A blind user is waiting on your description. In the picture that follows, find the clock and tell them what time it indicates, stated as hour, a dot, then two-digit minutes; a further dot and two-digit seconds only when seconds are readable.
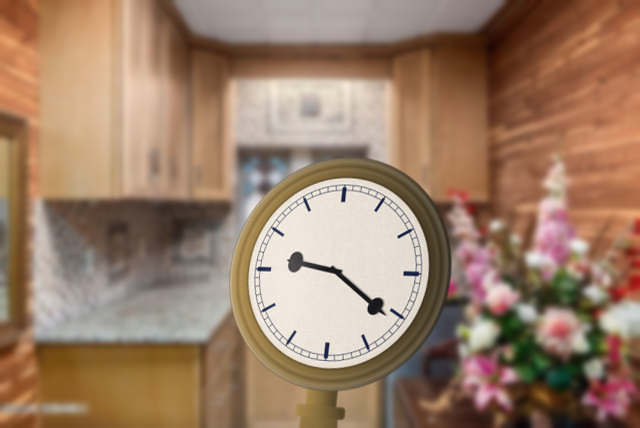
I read 9.21
